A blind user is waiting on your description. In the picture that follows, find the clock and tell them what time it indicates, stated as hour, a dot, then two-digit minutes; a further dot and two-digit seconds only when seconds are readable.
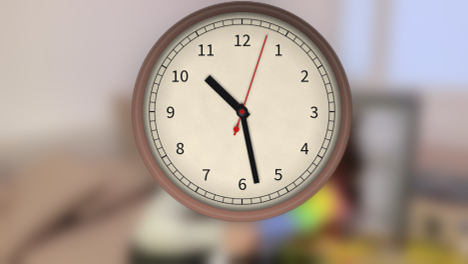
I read 10.28.03
